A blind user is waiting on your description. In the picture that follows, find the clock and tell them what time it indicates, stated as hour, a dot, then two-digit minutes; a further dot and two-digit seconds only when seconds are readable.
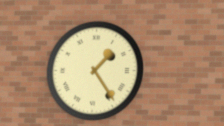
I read 1.24
